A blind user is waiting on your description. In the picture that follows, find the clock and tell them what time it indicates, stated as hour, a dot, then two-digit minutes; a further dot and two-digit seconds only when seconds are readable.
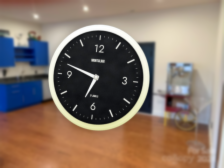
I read 6.48
